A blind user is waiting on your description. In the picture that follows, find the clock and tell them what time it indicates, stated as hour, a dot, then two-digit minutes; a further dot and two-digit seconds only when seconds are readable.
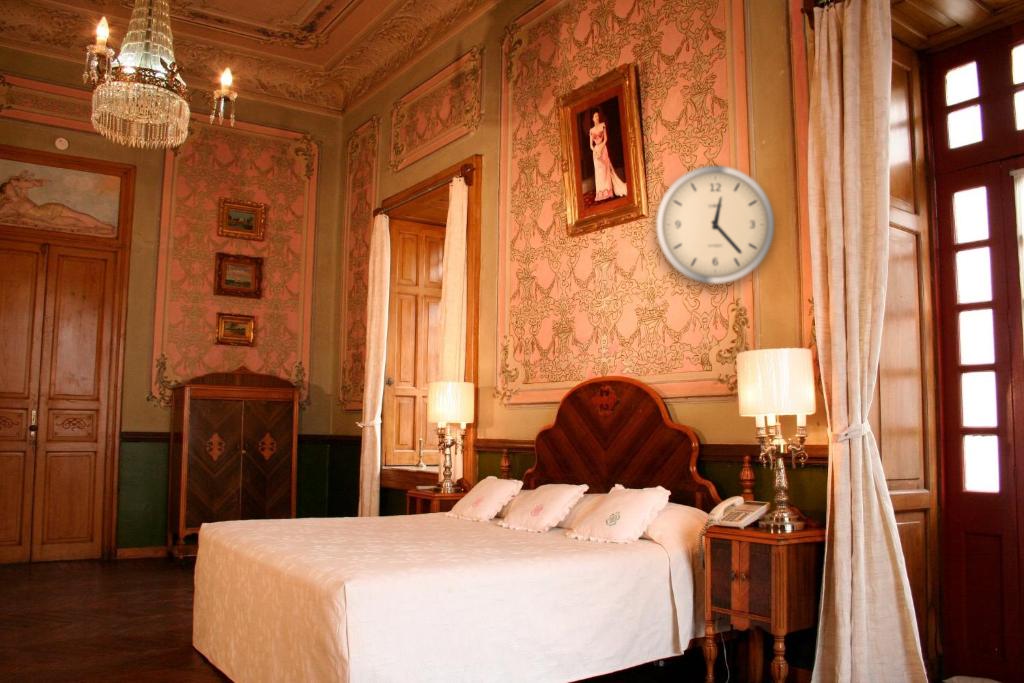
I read 12.23
